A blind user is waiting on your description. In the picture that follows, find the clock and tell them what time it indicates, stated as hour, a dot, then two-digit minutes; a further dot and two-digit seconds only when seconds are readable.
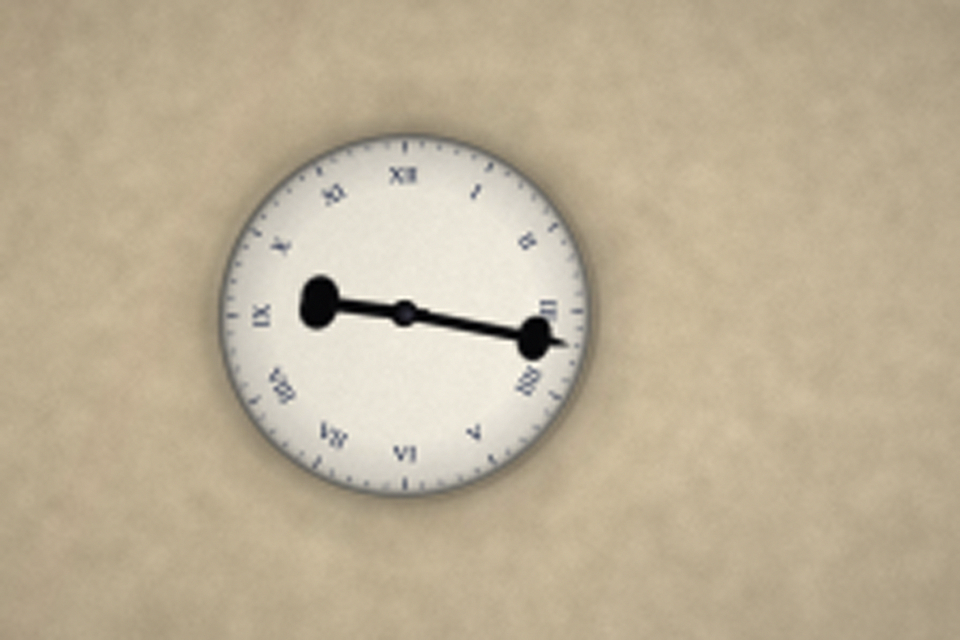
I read 9.17
